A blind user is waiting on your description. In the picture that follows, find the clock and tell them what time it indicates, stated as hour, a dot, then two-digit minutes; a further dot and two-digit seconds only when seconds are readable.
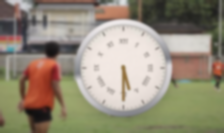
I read 5.30
